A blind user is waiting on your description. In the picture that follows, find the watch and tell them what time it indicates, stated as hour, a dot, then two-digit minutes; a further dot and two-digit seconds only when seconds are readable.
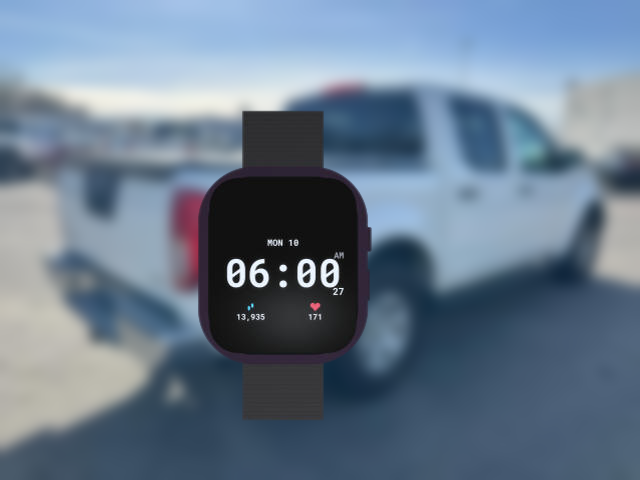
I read 6.00.27
